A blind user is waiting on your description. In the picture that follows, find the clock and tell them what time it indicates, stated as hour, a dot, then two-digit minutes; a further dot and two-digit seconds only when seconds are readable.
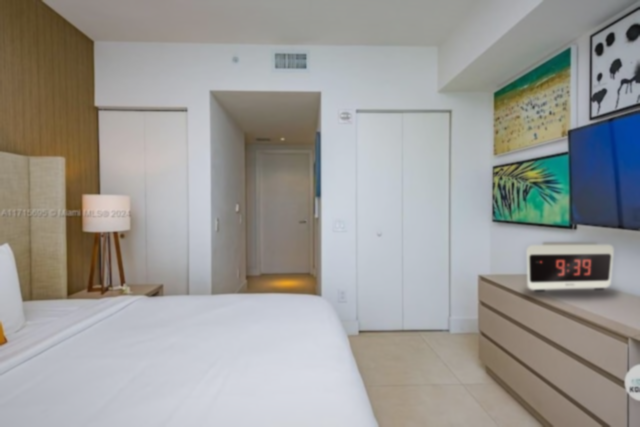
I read 9.39
